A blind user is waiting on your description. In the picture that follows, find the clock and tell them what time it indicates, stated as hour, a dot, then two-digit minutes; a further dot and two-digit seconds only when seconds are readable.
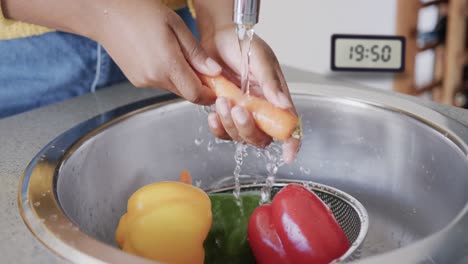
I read 19.50
